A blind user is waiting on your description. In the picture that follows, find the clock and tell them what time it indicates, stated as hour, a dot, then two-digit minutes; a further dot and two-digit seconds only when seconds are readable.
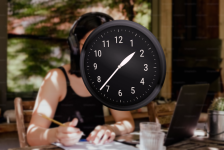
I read 1.37
